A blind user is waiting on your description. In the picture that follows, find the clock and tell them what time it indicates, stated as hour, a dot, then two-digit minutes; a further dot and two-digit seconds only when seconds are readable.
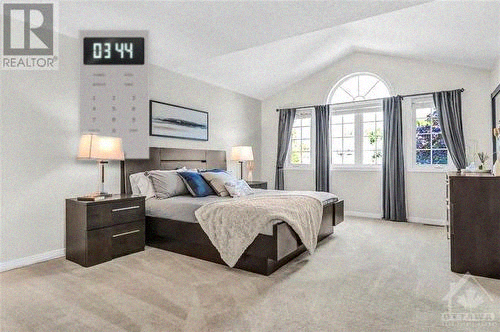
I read 3.44
